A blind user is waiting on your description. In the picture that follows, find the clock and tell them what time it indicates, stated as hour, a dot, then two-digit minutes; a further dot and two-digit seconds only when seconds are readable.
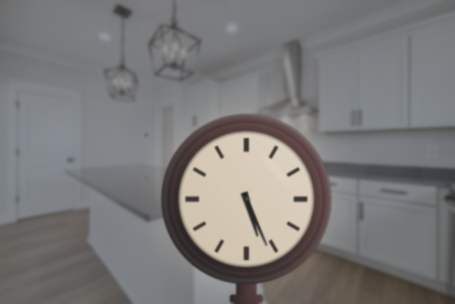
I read 5.26
